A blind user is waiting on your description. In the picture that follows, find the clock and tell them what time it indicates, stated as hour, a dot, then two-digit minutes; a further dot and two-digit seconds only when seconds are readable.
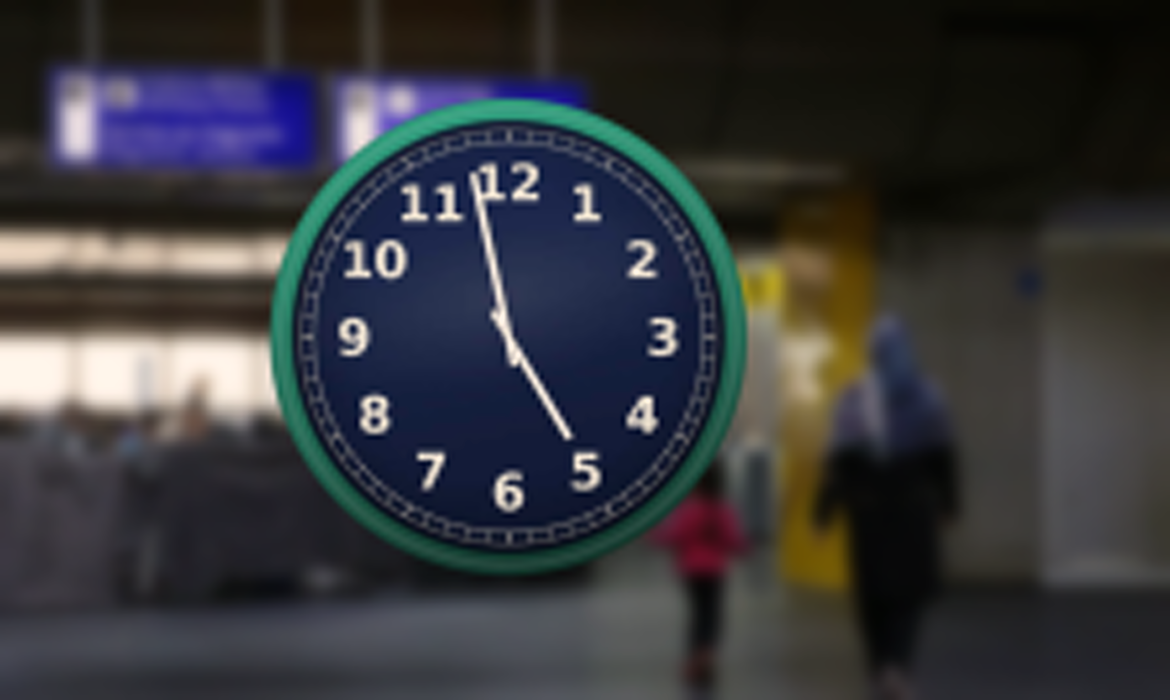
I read 4.58
